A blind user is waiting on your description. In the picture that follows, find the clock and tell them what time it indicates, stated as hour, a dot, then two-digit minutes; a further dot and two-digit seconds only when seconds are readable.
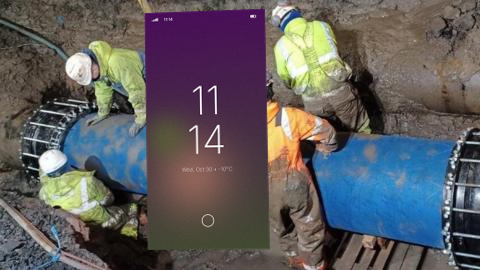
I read 11.14
